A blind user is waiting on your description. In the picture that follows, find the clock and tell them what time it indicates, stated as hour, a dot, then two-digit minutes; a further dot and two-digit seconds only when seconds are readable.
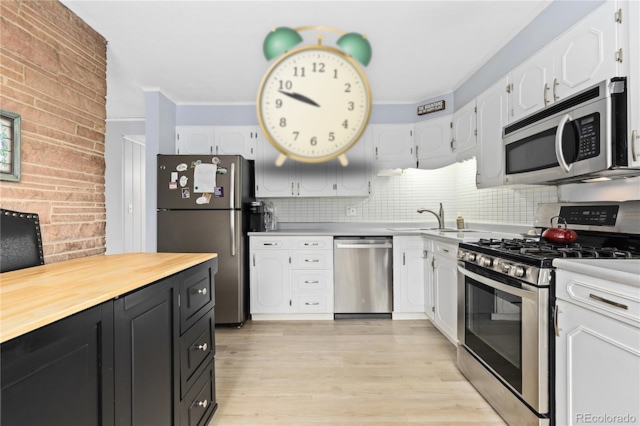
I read 9.48
